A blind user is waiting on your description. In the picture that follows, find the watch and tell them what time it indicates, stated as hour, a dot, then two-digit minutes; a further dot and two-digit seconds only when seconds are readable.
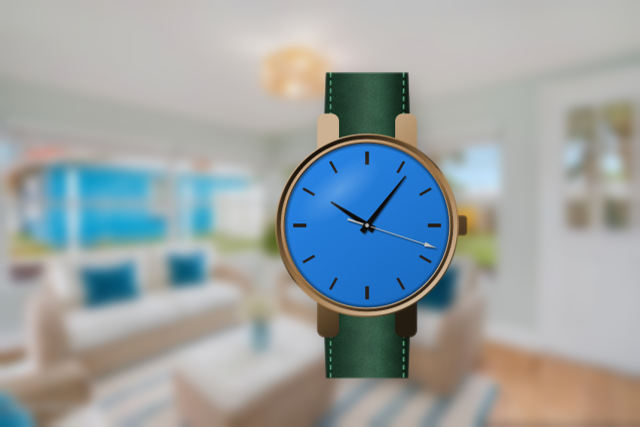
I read 10.06.18
